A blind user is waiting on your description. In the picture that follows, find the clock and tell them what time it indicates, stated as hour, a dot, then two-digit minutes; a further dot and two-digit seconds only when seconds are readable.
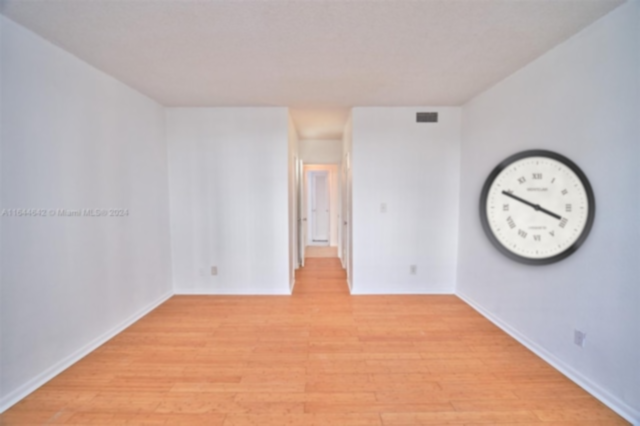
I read 3.49
